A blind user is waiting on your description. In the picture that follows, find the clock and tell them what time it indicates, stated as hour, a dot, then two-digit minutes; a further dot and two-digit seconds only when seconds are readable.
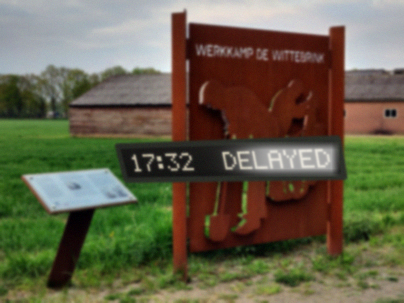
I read 17.32
